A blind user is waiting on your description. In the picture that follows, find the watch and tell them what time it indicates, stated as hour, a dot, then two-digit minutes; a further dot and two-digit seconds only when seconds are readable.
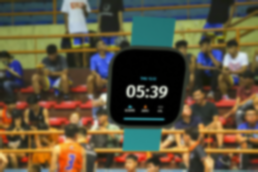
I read 5.39
